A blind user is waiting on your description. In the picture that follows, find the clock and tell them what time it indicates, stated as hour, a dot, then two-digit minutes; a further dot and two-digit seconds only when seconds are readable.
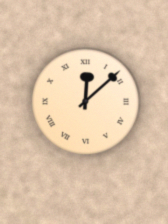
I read 12.08
